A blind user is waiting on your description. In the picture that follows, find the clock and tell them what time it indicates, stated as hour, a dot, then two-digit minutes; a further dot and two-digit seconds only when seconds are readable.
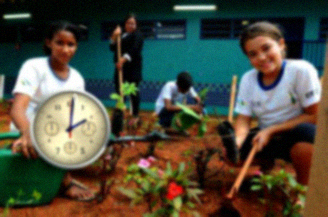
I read 2.01
